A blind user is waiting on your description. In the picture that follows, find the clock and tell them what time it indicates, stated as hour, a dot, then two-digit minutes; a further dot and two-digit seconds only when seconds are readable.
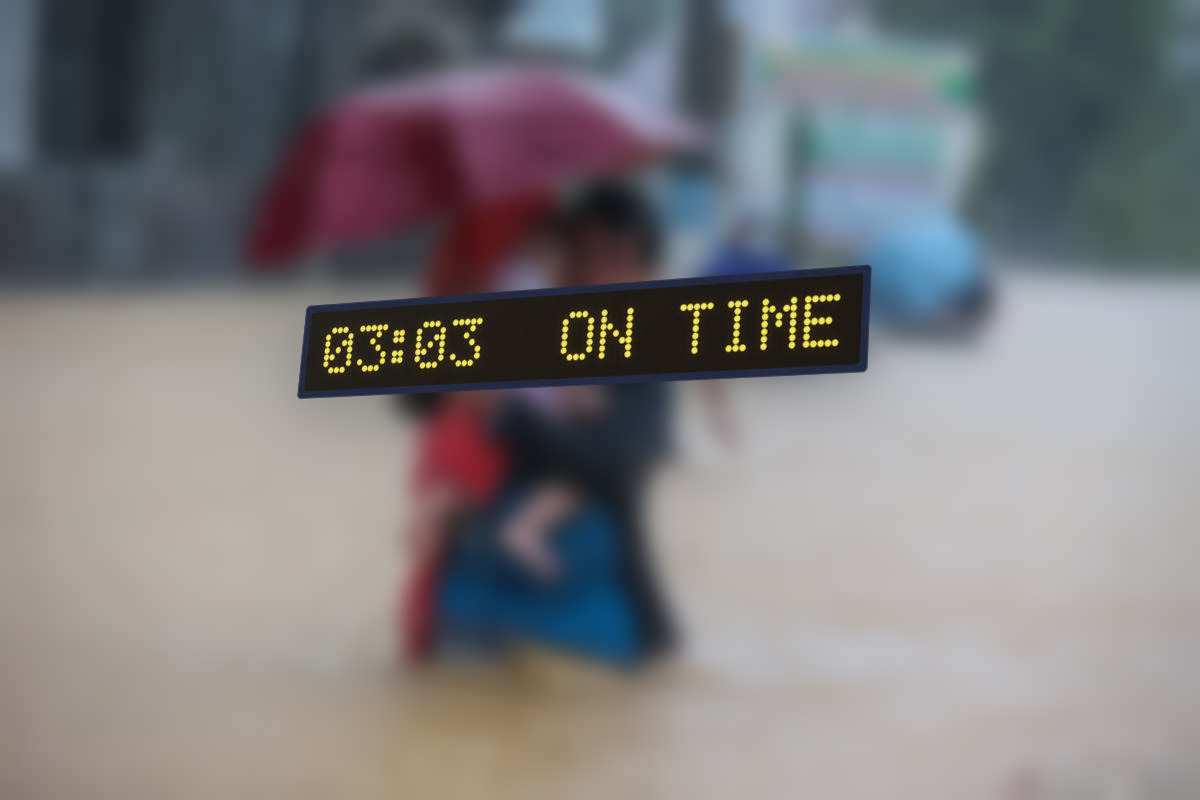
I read 3.03
